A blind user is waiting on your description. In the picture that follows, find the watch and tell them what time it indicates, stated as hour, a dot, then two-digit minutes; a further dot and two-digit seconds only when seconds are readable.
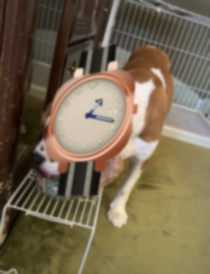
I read 1.18
